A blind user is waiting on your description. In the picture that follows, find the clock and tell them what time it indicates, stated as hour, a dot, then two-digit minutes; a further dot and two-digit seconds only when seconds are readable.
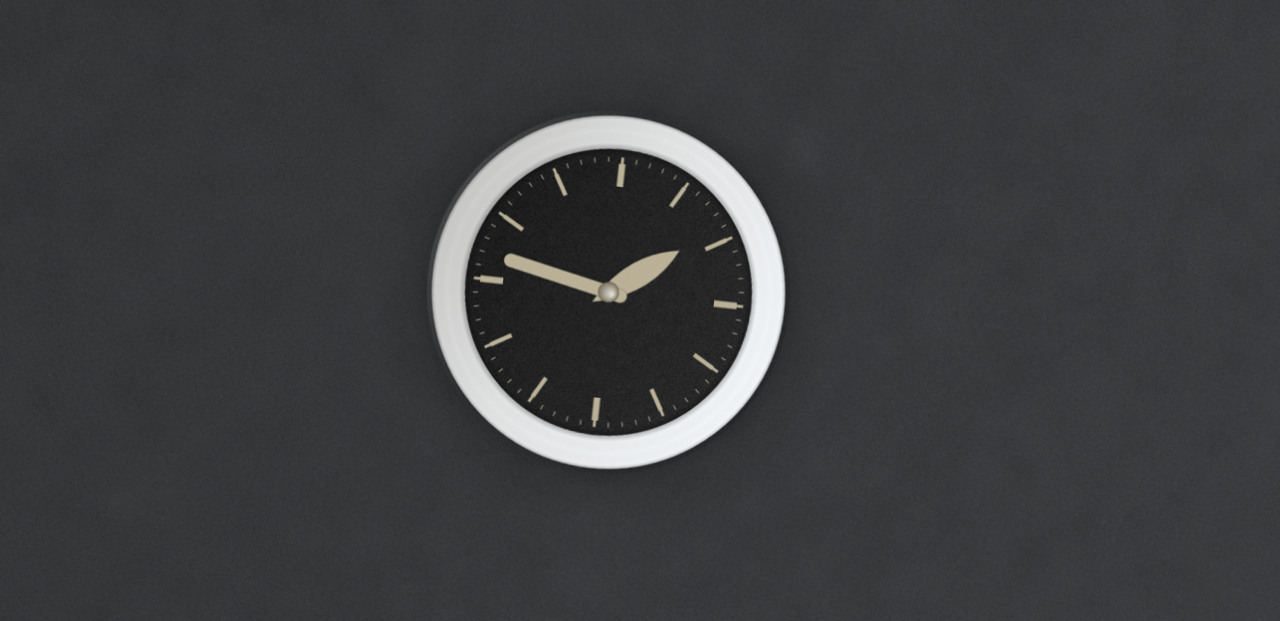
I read 1.47
